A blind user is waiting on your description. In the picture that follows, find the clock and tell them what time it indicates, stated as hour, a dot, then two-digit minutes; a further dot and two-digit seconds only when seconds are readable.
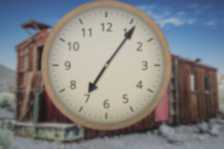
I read 7.06
